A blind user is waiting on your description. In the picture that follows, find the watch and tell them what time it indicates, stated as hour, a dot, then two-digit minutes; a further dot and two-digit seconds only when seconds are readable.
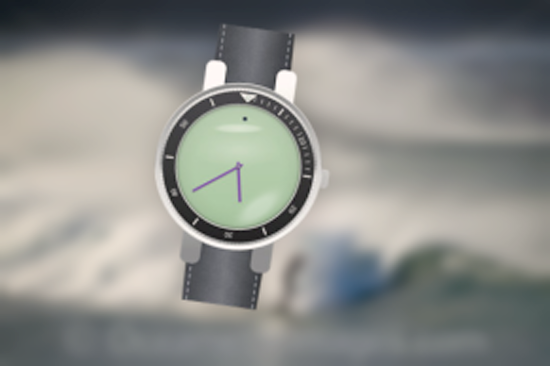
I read 5.39
